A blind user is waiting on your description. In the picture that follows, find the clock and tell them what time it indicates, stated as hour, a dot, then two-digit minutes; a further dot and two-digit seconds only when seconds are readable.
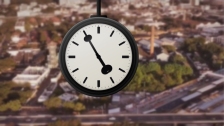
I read 4.55
